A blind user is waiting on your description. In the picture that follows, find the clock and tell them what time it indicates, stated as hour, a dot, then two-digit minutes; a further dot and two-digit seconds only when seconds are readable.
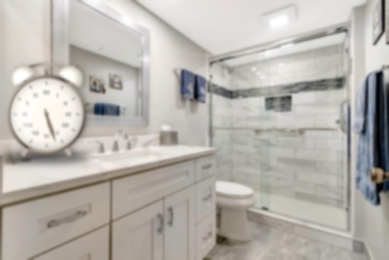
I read 5.27
